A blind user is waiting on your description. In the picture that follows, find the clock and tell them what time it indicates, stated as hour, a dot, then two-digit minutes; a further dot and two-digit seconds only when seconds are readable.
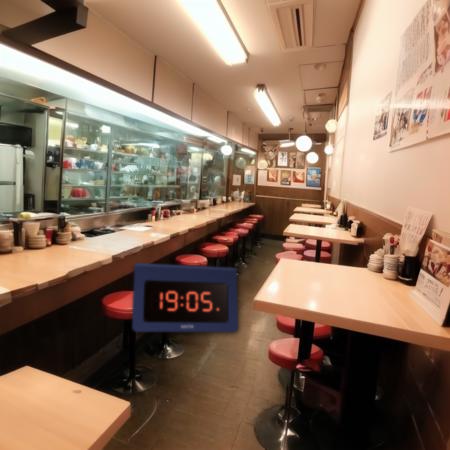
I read 19.05
